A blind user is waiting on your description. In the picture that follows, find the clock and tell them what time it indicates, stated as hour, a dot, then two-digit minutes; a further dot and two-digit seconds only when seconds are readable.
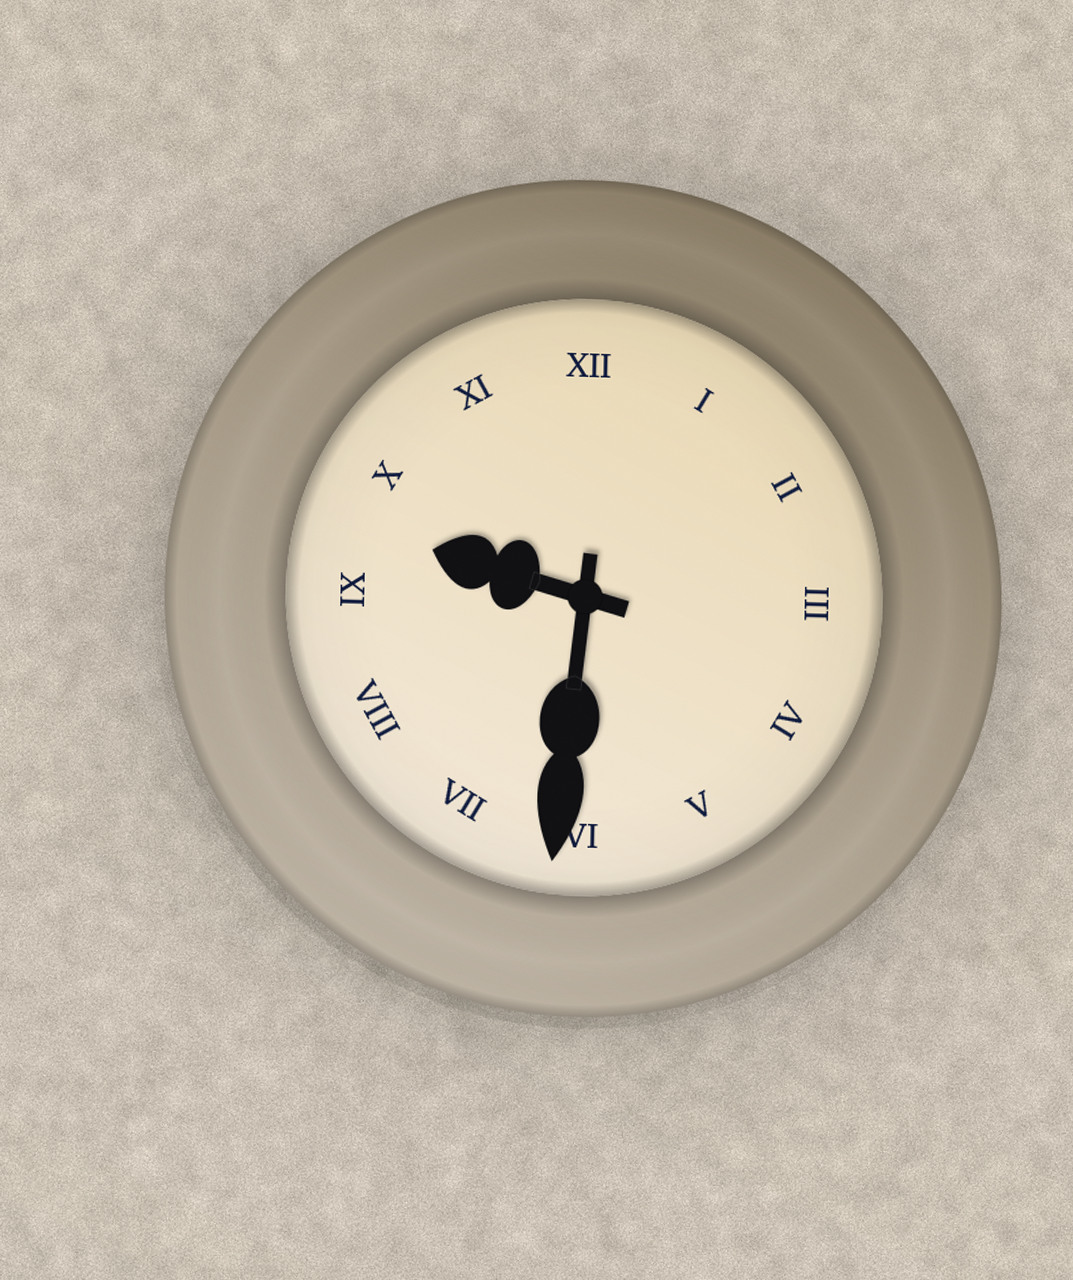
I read 9.31
